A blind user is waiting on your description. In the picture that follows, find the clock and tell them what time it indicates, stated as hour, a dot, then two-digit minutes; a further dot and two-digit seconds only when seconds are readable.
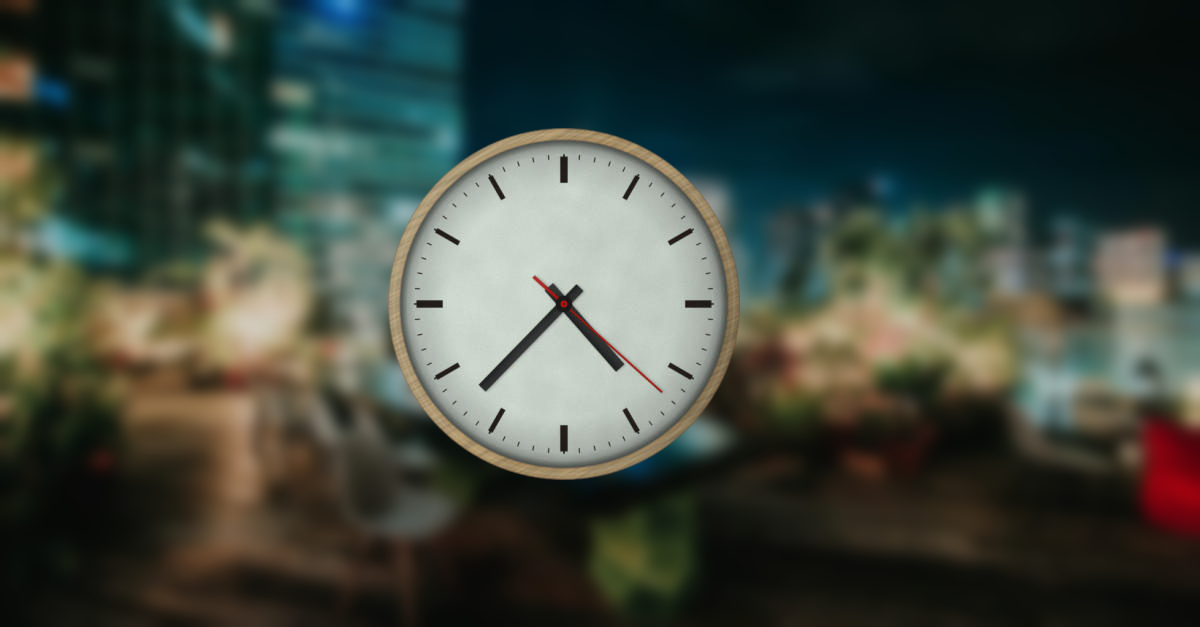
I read 4.37.22
